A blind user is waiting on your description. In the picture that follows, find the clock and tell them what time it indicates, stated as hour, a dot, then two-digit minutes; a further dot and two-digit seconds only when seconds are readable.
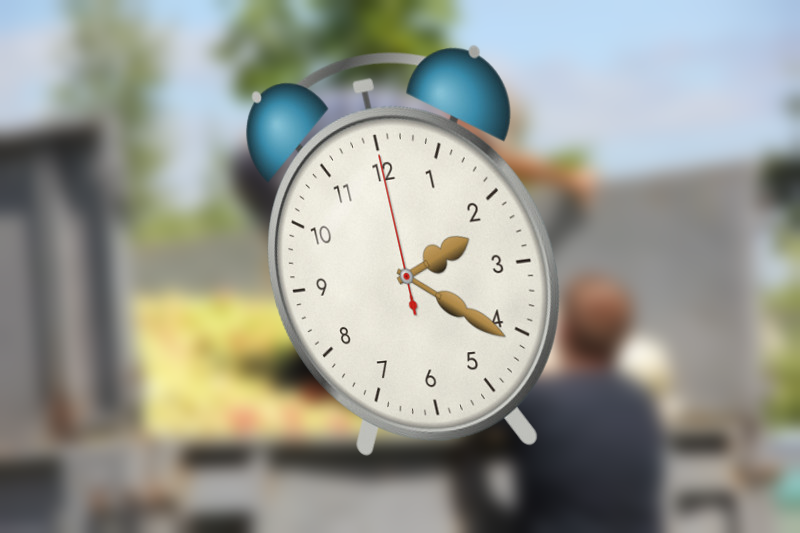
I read 2.21.00
